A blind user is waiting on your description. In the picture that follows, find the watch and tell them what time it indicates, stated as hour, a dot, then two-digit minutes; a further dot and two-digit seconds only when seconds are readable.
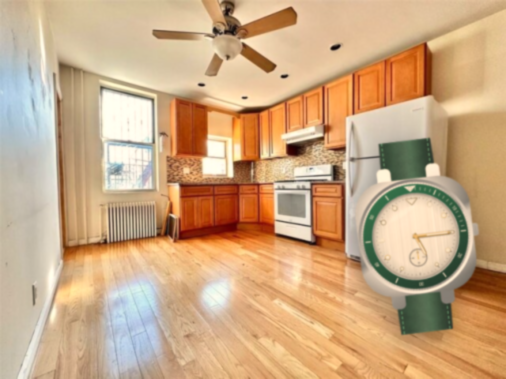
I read 5.15
